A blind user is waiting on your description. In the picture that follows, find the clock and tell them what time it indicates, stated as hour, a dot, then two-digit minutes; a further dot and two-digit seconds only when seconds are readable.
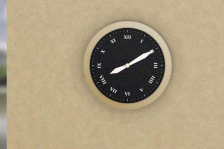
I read 8.10
